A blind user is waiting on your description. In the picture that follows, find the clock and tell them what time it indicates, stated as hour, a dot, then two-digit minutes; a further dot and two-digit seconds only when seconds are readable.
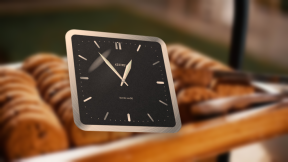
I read 12.54
